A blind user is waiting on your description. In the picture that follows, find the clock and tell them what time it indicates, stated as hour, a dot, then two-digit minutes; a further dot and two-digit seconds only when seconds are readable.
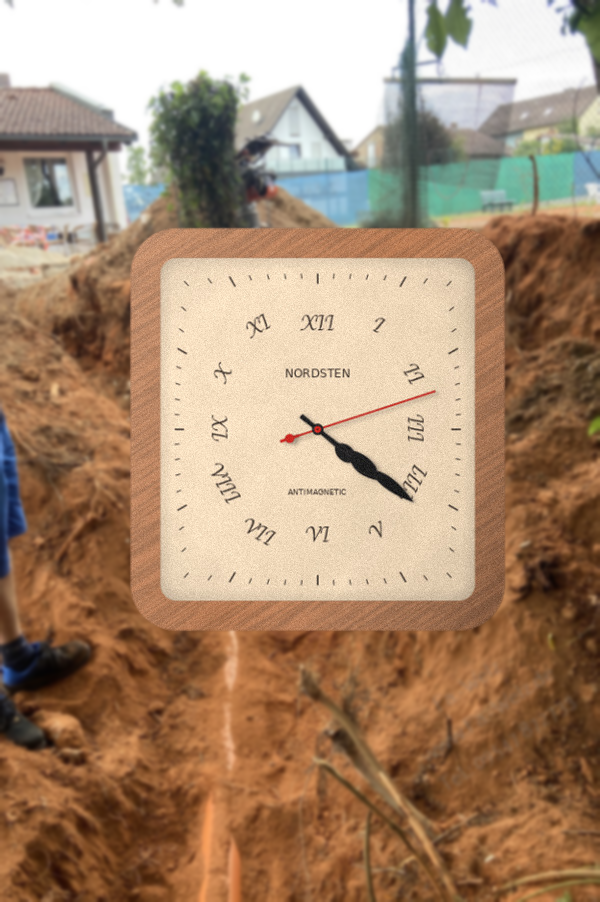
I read 4.21.12
